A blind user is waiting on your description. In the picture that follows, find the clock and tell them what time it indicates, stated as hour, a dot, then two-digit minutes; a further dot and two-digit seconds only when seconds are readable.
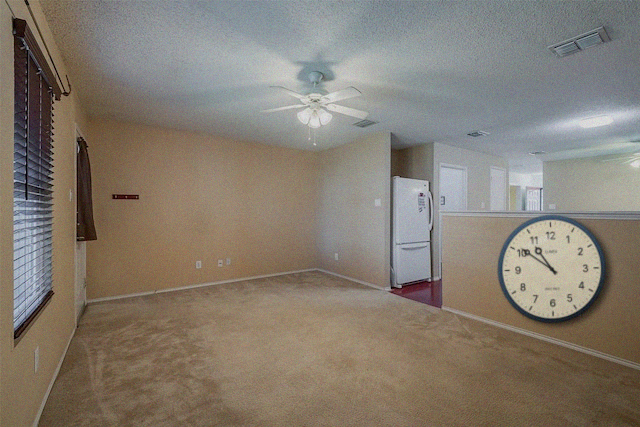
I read 10.51
